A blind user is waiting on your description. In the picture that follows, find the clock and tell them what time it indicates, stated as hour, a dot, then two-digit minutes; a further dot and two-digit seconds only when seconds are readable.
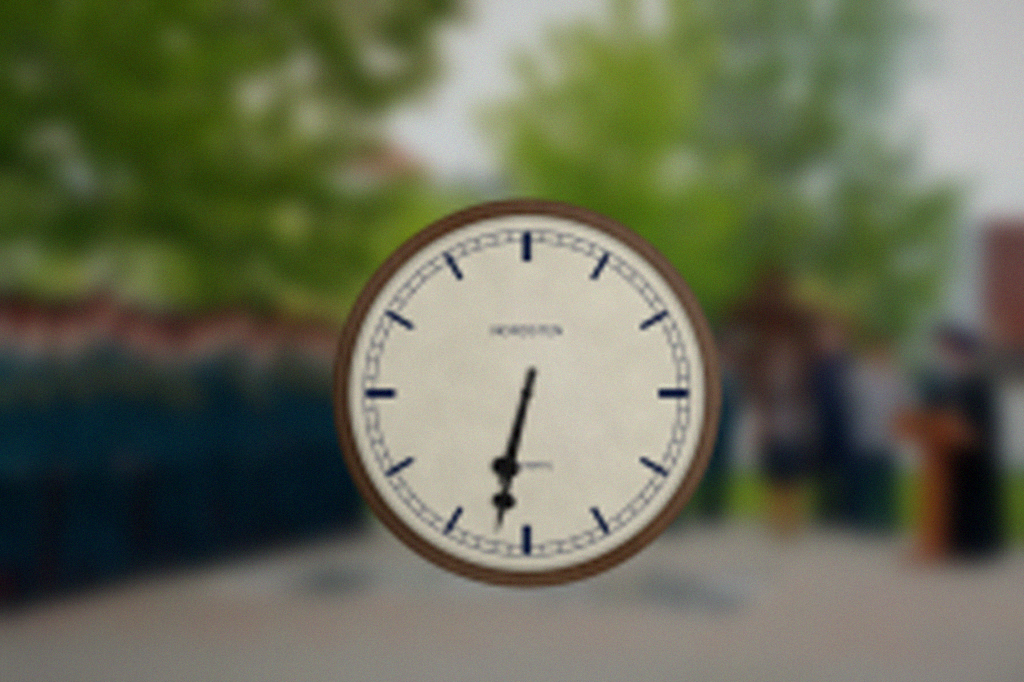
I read 6.32
